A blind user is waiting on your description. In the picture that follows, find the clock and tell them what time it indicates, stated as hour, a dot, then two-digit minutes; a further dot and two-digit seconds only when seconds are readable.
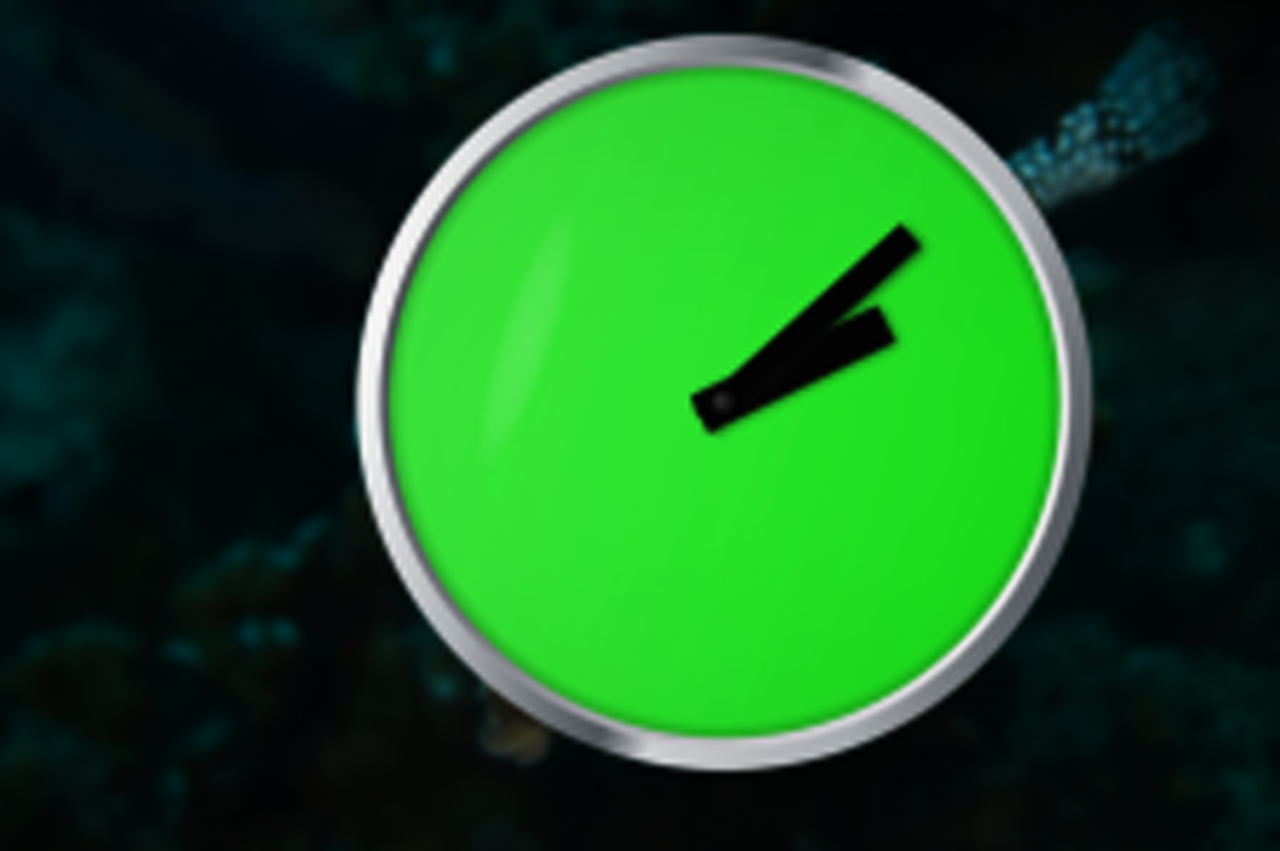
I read 2.08
